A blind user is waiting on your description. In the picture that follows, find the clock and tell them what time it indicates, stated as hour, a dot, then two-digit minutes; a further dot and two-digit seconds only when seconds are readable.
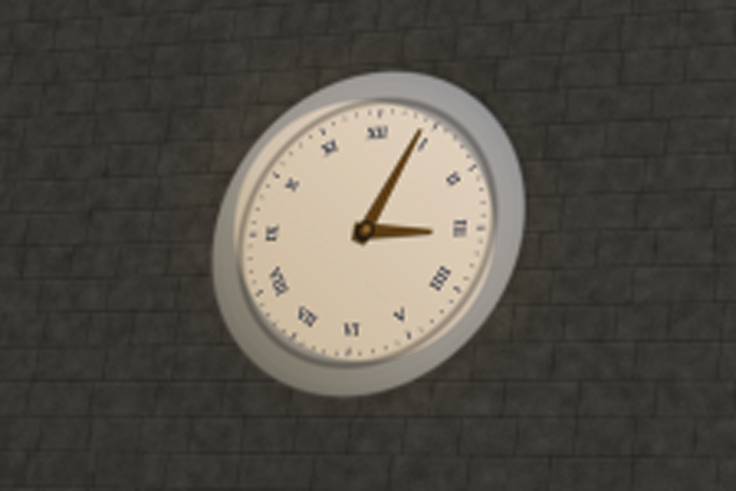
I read 3.04
